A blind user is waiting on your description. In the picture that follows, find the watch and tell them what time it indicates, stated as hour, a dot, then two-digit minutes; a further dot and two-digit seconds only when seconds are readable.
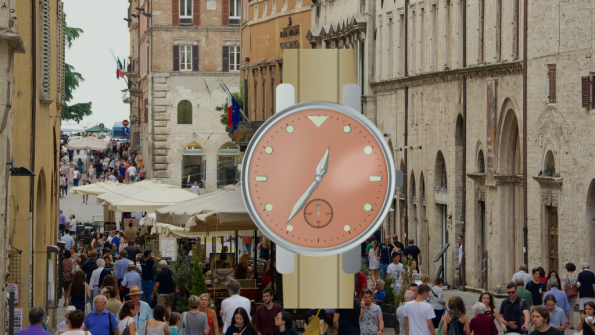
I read 12.36
